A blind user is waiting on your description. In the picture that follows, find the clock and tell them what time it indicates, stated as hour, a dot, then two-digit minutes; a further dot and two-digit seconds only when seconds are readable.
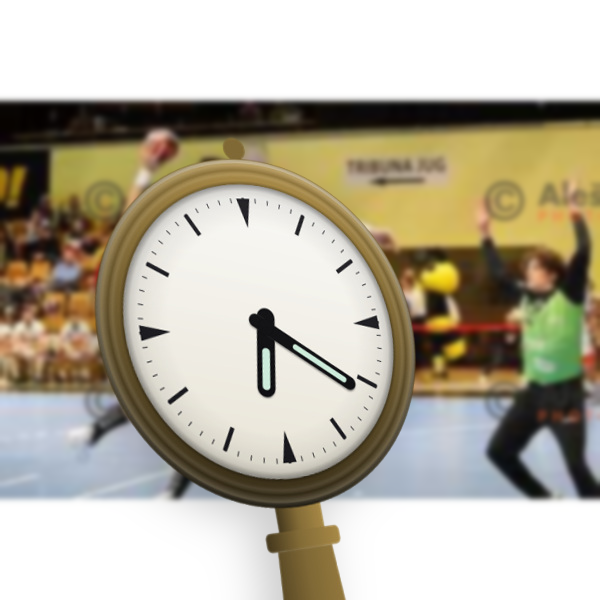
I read 6.21
